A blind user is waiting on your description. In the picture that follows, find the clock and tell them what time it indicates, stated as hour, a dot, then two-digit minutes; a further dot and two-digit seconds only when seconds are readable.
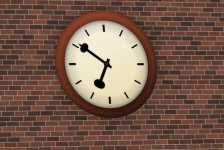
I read 6.51
